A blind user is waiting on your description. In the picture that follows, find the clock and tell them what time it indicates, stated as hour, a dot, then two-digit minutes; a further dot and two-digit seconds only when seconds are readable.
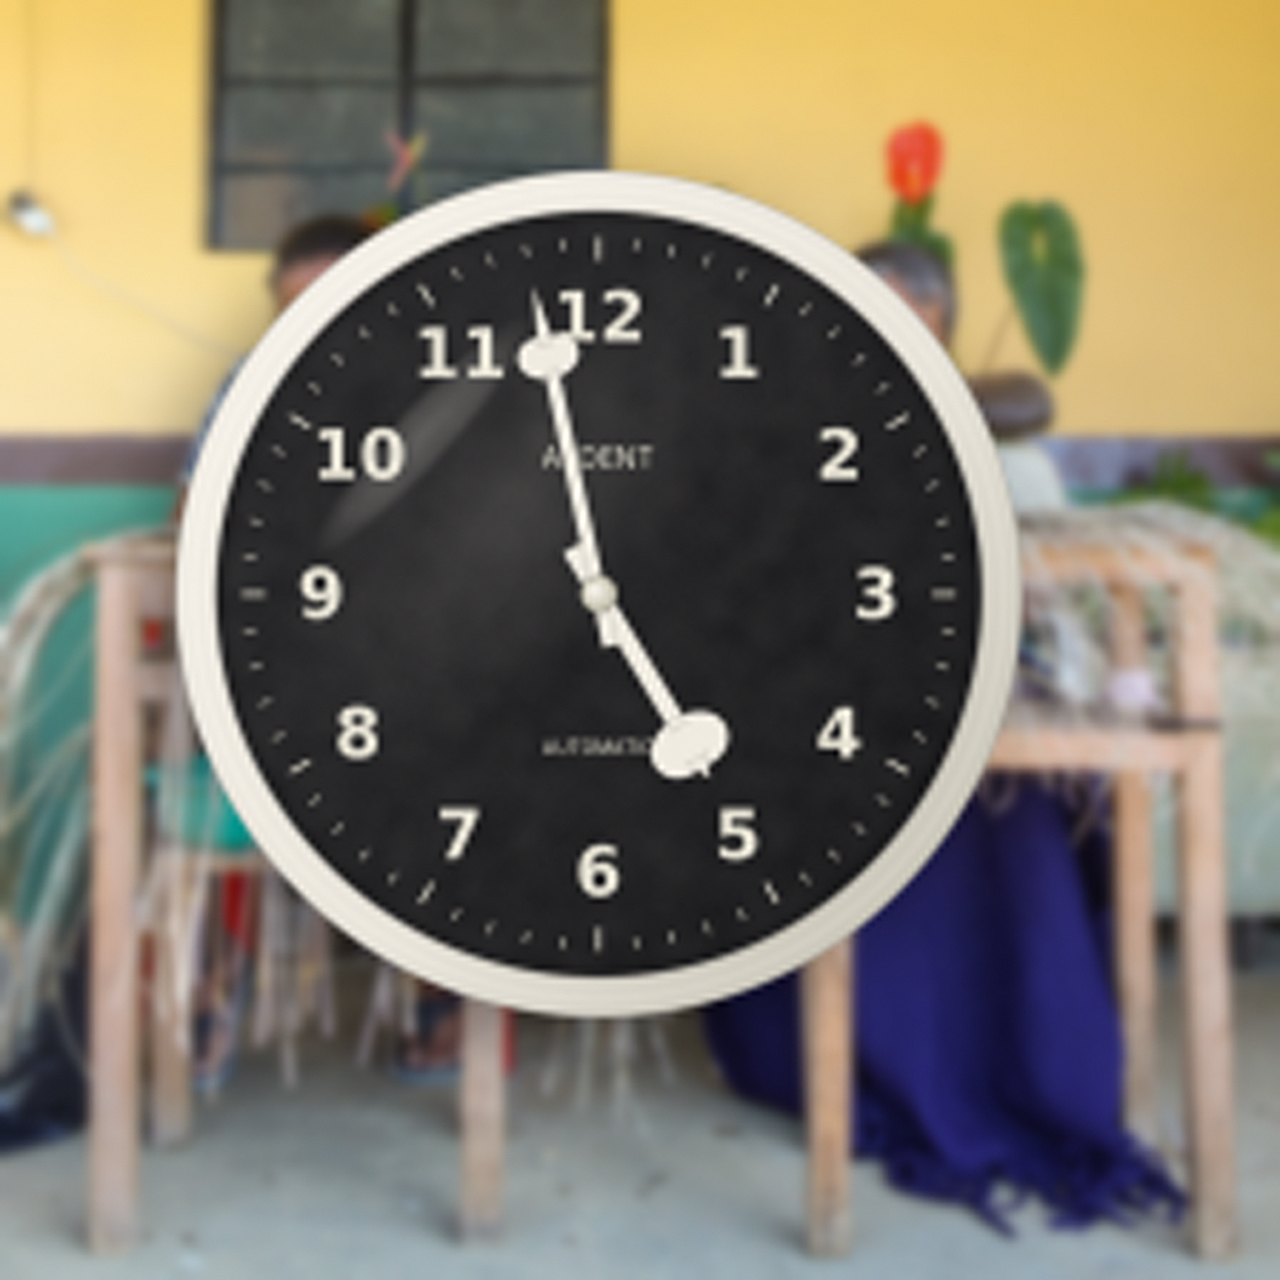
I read 4.58
